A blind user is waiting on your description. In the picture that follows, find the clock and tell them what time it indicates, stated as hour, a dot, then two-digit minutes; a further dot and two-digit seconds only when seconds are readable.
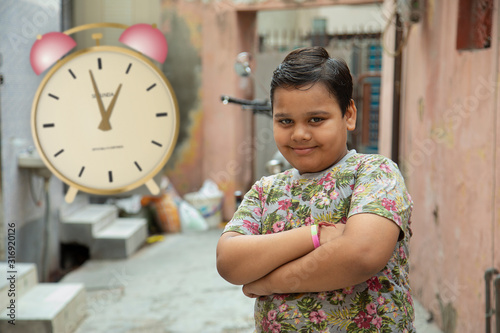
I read 12.58
